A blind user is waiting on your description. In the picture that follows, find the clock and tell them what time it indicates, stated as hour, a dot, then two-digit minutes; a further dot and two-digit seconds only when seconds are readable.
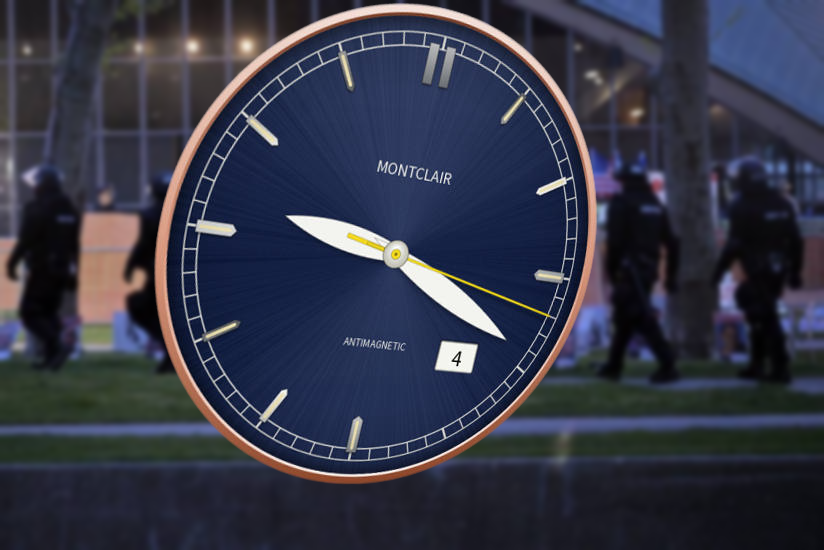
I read 9.19.17
